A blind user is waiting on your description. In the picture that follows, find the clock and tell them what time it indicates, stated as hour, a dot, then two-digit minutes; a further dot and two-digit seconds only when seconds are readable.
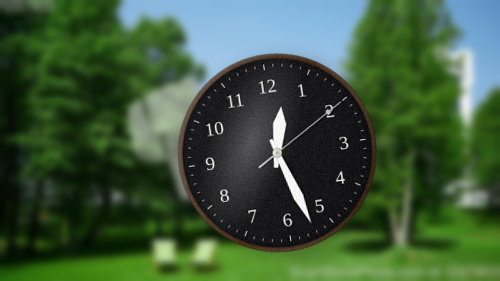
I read 12.27.10
